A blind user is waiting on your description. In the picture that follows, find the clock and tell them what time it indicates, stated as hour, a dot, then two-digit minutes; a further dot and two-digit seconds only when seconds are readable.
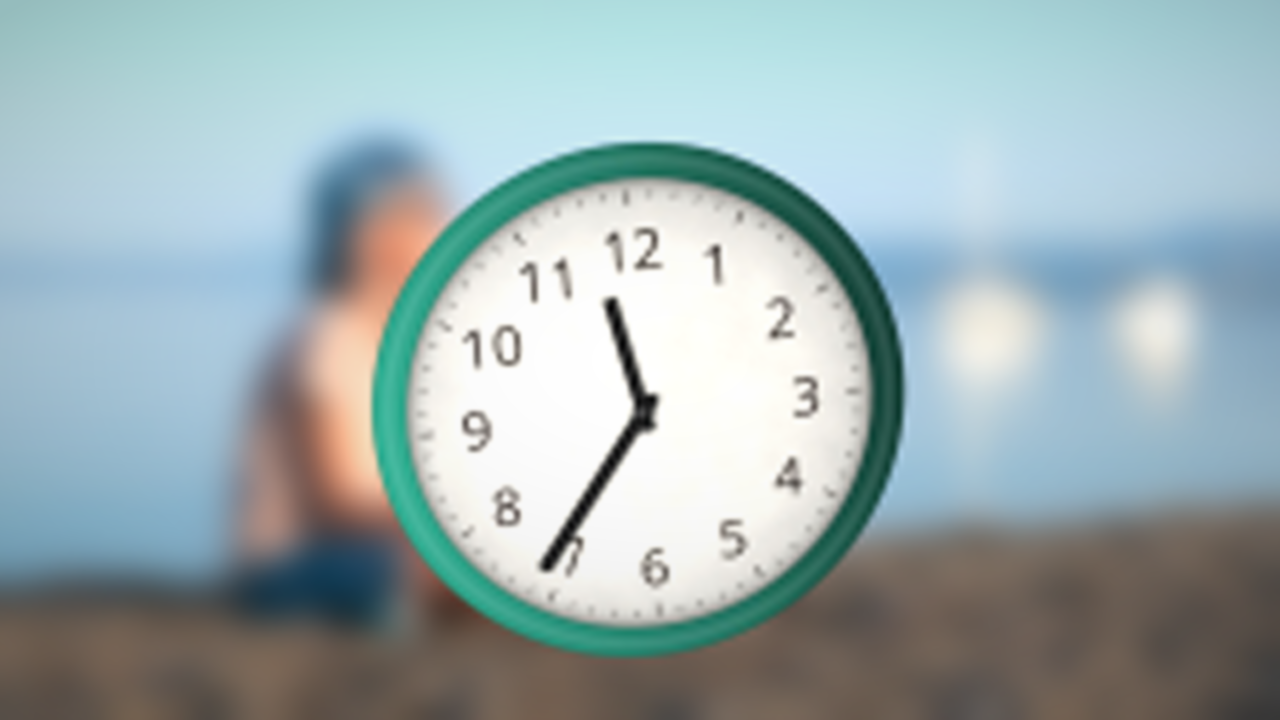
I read 11.36
